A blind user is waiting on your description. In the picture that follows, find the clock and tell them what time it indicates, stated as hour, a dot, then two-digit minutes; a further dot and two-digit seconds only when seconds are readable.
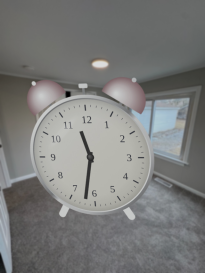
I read 11.32
